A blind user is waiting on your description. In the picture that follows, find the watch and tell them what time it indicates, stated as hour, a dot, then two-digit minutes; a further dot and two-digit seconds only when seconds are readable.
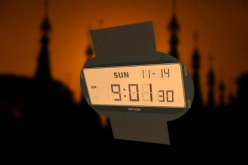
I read 9.01.30
